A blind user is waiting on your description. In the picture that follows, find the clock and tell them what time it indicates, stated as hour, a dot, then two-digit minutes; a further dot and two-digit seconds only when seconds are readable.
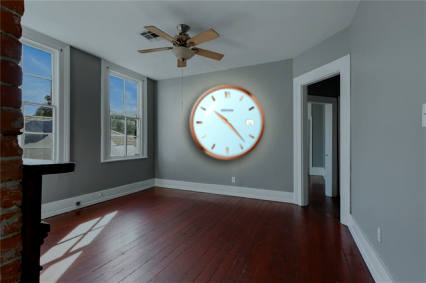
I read 10.23
